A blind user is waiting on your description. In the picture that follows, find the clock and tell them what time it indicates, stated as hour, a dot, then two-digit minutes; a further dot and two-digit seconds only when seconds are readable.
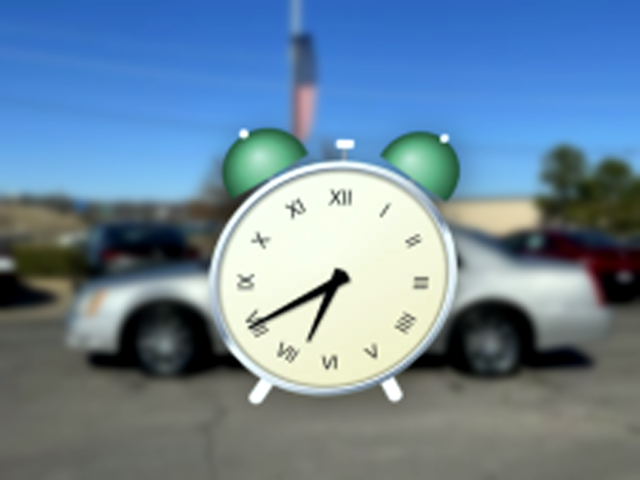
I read 6.40
